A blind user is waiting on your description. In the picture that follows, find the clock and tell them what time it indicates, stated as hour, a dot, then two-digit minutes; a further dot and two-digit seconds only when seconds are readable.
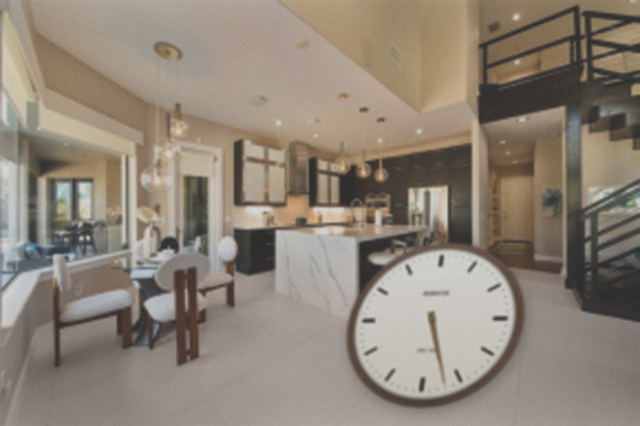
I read 5.27
